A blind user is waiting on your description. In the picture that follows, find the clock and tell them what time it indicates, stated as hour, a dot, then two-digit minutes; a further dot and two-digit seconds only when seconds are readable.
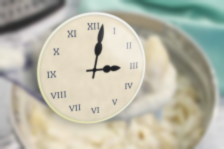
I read 3.02
